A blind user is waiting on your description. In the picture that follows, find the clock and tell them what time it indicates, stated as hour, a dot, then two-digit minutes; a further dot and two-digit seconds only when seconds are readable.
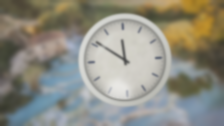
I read 11.51
